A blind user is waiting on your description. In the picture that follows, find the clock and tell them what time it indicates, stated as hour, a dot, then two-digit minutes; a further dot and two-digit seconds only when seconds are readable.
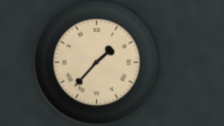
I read 1.37
